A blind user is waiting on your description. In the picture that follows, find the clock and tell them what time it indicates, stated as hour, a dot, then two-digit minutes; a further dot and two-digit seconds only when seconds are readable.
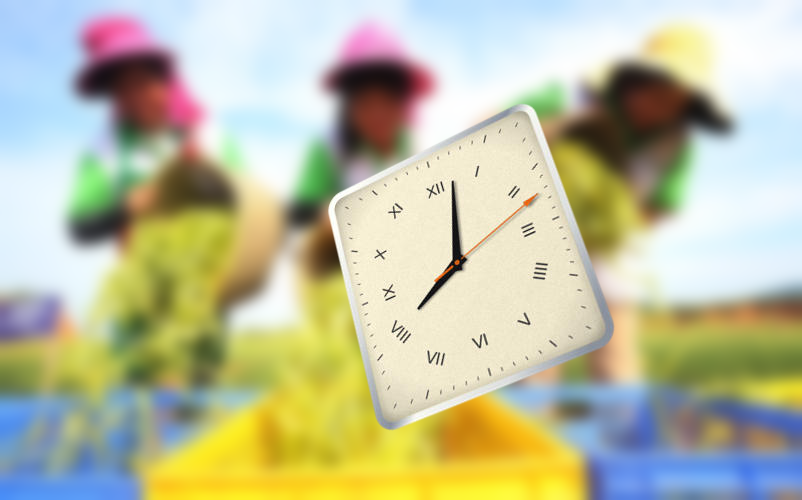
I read 8.02.12
